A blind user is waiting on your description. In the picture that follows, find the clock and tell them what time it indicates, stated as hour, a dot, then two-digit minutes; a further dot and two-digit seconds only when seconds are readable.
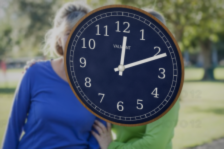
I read 12.11
